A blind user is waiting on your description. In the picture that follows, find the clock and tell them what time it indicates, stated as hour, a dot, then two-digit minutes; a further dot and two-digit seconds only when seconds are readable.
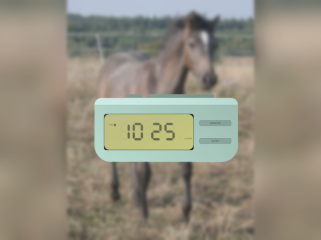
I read 10.25
